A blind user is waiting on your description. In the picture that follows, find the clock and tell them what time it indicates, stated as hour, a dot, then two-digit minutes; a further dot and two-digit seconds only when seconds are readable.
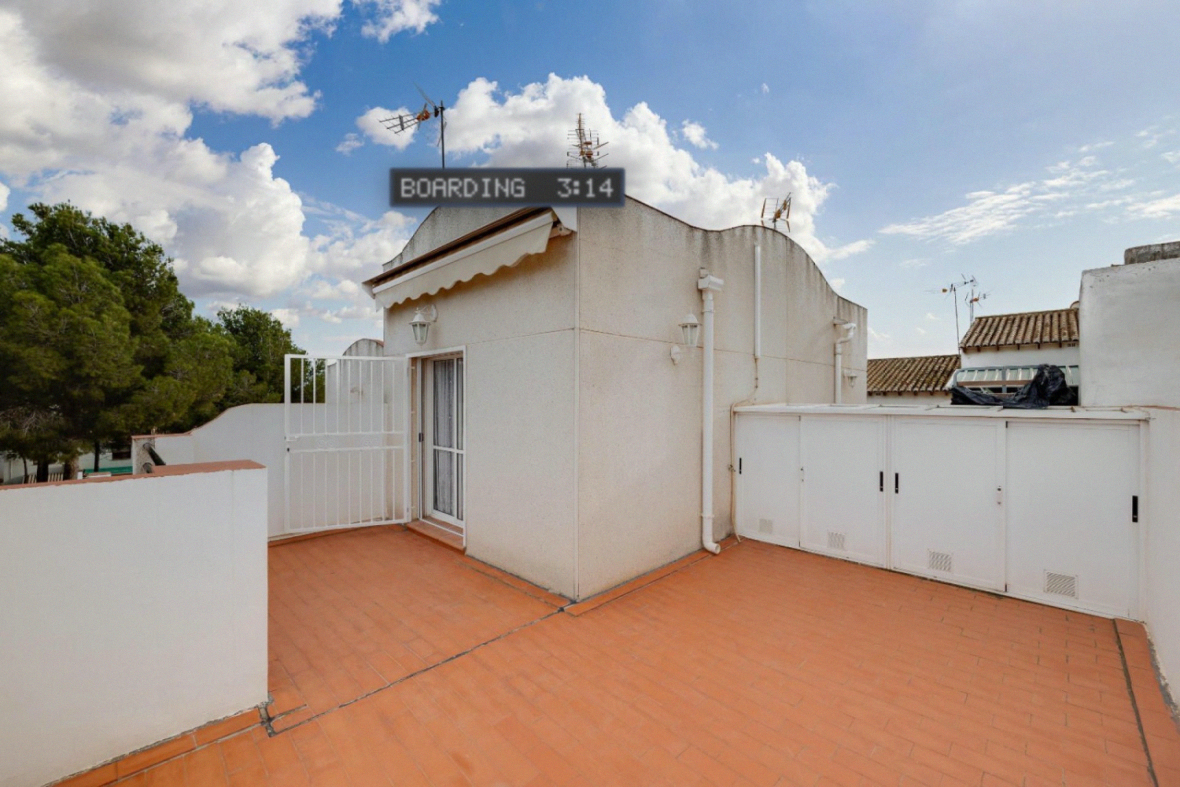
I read 3.14
